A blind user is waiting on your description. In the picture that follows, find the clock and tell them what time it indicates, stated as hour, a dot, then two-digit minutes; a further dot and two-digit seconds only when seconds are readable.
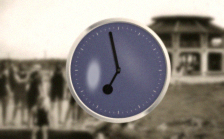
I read 6.58
